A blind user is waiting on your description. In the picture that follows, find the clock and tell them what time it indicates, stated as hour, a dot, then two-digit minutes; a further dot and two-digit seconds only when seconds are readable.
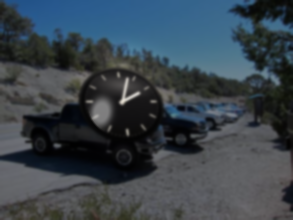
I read 2.03
